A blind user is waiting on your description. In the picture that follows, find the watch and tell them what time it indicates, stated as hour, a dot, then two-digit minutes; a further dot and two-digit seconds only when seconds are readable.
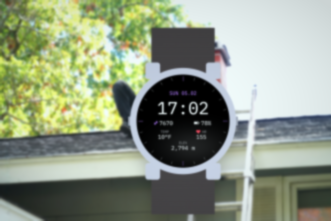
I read 17.02
